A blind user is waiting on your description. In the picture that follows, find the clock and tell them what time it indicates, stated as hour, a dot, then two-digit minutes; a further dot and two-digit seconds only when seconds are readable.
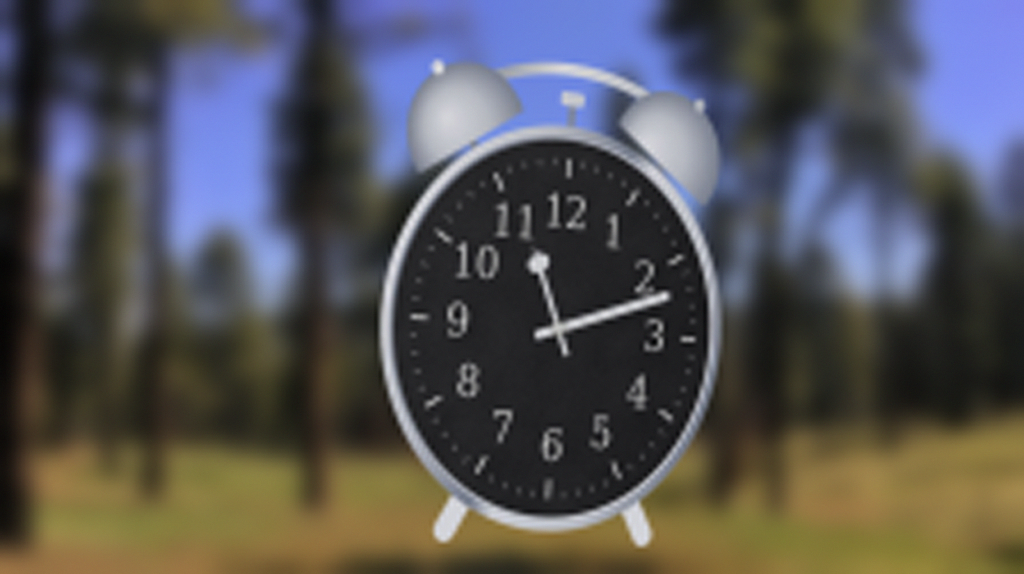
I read 11.12
